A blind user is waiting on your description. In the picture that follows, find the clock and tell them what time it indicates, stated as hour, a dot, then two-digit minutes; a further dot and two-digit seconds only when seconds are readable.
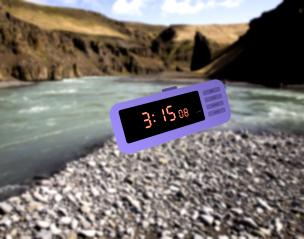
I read 3.15.08
